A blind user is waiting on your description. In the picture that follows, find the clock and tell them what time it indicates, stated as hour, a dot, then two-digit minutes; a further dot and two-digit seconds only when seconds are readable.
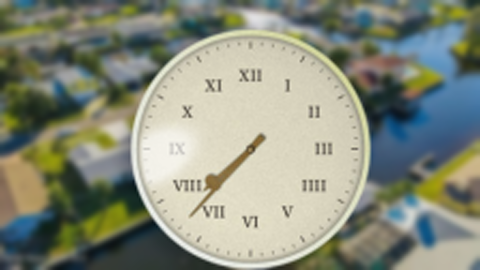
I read 7.37
